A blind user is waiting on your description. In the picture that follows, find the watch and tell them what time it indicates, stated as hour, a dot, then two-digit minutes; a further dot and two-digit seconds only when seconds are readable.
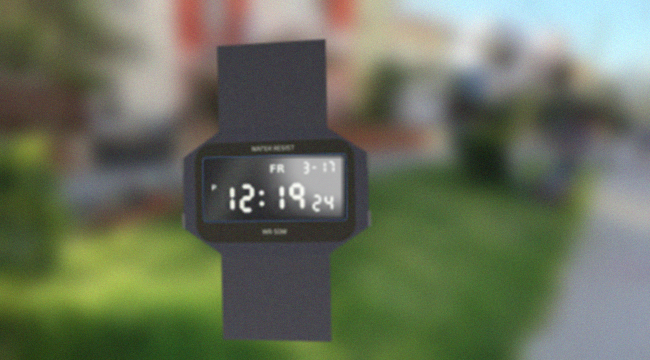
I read 12.19.24
